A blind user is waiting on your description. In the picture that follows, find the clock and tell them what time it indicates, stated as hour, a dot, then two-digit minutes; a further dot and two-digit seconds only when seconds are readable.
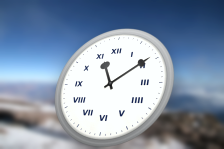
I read 11.09
